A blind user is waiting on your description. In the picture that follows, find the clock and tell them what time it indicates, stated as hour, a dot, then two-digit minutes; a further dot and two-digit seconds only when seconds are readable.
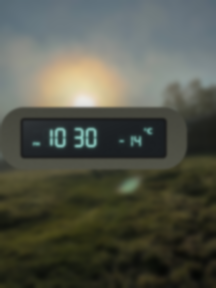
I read 10.30
